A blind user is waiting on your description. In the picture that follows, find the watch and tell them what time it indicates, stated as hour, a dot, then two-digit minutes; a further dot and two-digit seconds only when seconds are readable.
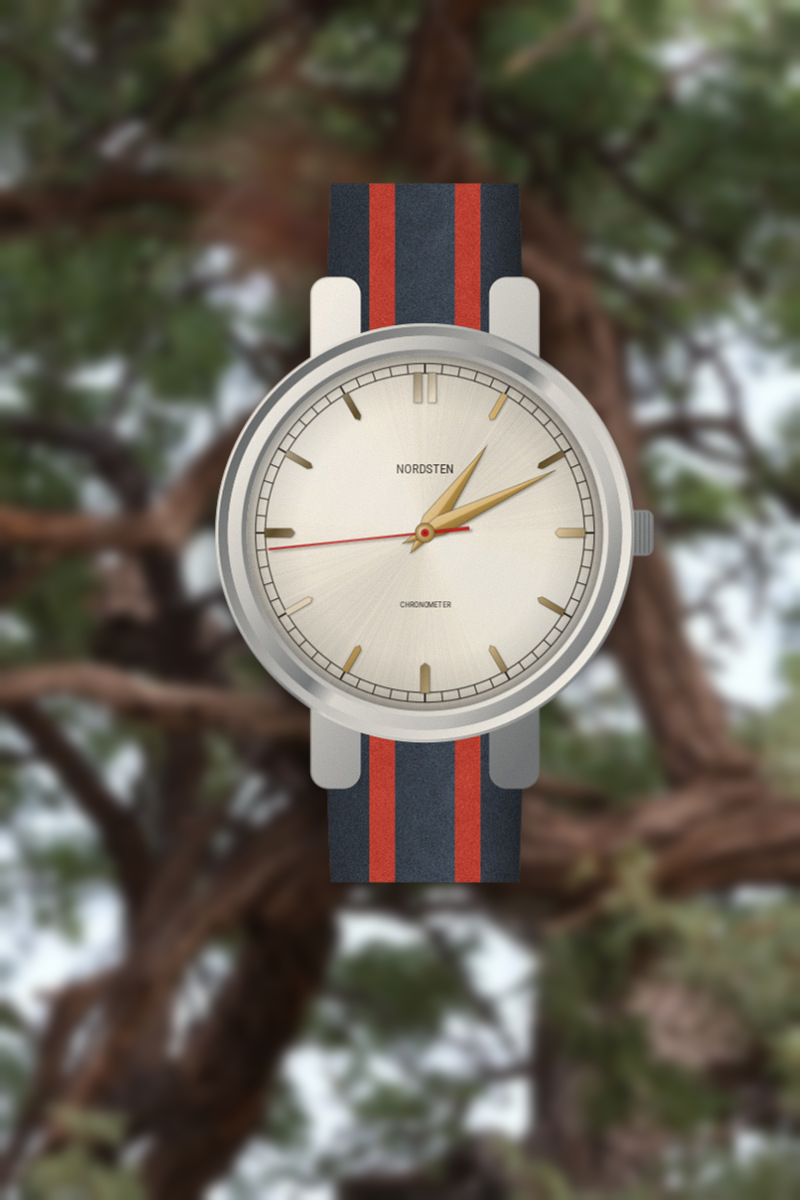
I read 1.10.44
